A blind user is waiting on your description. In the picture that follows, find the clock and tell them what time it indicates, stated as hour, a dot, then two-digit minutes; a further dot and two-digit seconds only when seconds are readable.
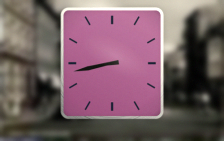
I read 8.43
